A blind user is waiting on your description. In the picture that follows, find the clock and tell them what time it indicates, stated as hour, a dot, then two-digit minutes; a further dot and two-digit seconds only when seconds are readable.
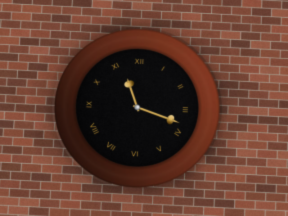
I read 11.18
